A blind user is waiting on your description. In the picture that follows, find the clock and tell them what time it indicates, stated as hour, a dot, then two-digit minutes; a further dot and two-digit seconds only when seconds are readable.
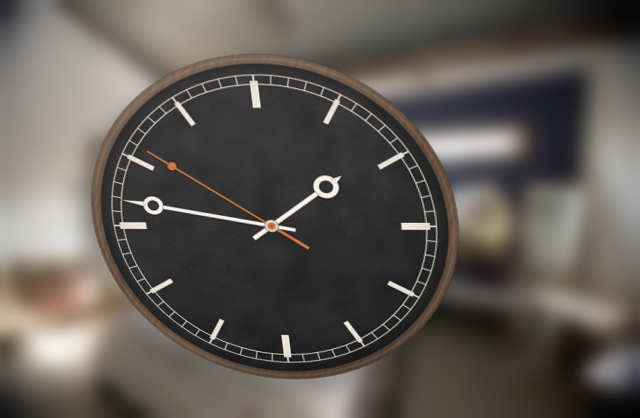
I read 1.46.51
